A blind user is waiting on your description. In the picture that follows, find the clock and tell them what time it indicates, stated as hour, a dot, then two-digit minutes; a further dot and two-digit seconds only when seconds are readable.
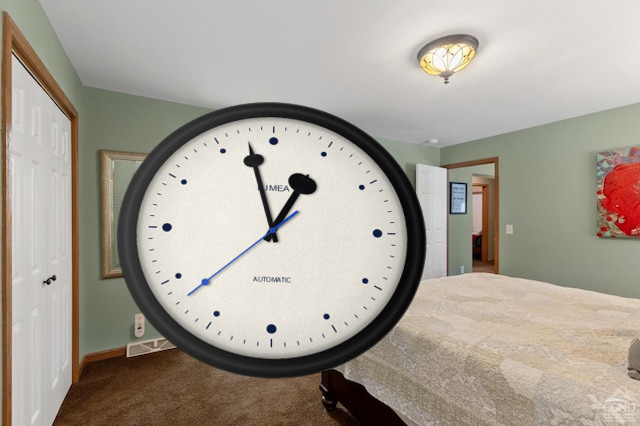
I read 12.57.38
